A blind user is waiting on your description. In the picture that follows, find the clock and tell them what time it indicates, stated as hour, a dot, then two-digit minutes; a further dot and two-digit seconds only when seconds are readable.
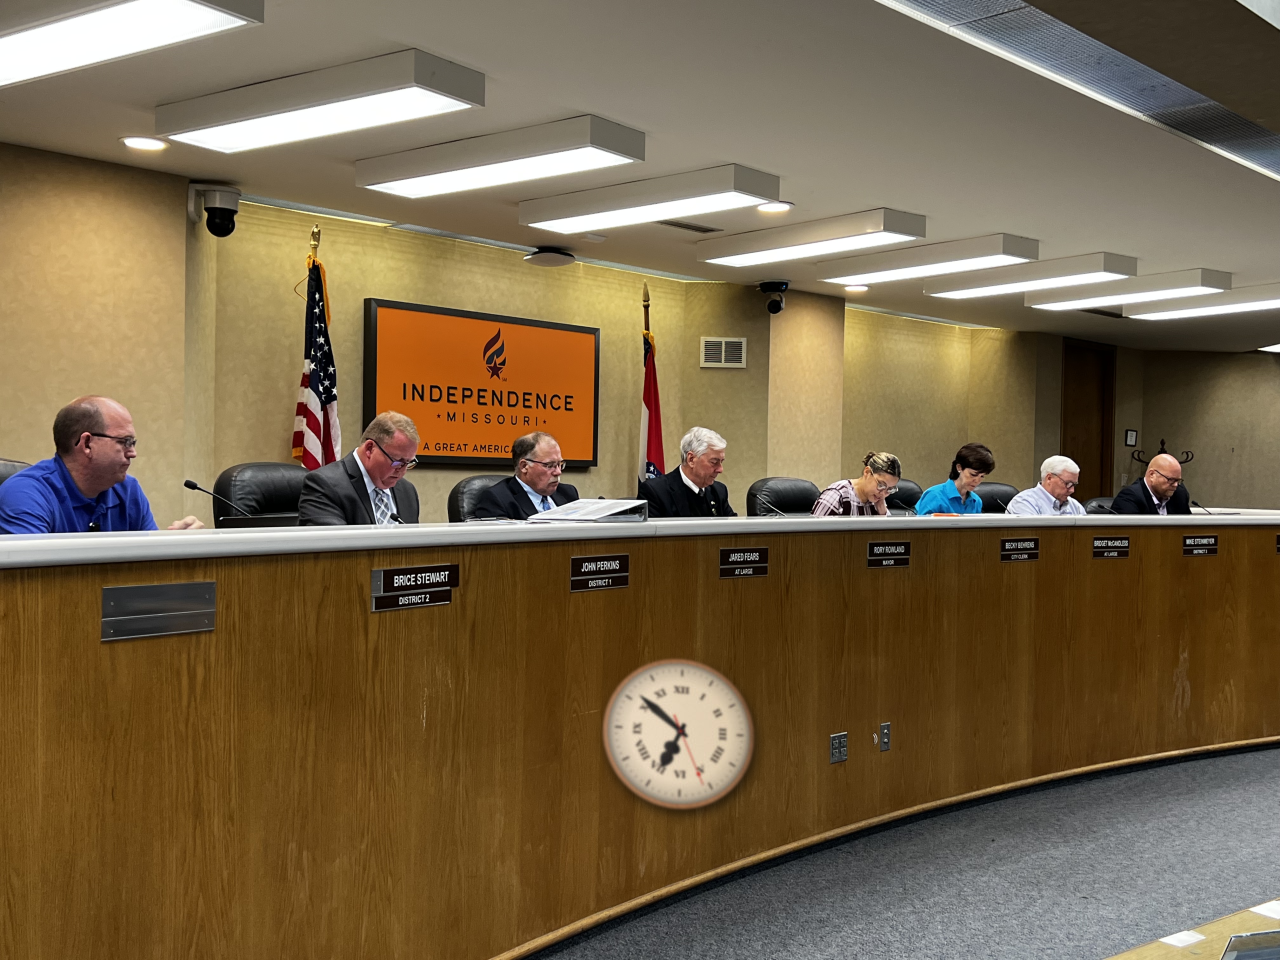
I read 6.51.26
